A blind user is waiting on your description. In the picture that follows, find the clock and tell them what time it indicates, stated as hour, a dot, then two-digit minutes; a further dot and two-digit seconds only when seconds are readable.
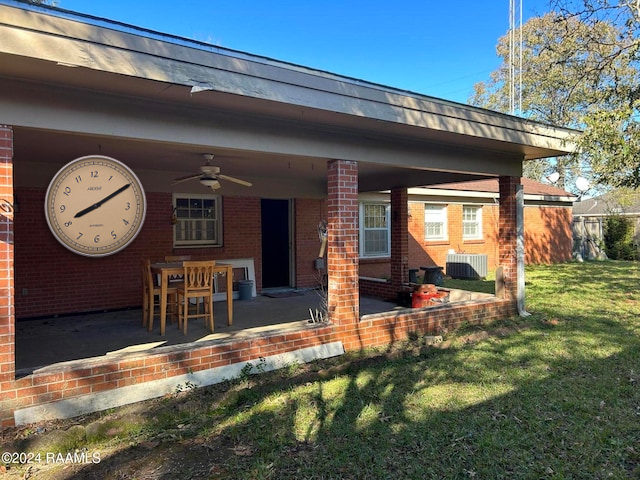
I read 8.10
